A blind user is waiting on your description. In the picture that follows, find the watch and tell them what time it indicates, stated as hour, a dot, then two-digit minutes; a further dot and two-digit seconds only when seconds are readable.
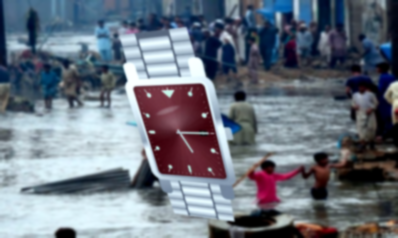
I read 5.15
